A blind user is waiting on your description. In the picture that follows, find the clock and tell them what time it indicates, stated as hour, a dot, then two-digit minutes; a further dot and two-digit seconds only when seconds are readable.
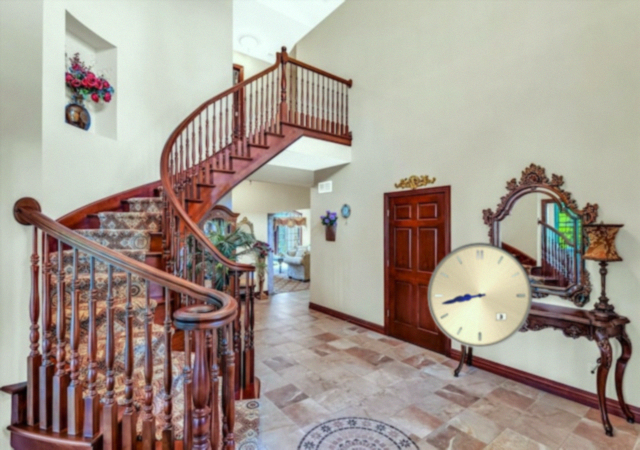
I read 8.43
